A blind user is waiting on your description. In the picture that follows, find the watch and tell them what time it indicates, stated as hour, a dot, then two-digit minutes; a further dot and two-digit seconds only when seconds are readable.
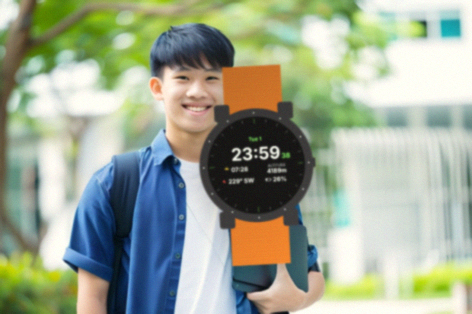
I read 23.59
